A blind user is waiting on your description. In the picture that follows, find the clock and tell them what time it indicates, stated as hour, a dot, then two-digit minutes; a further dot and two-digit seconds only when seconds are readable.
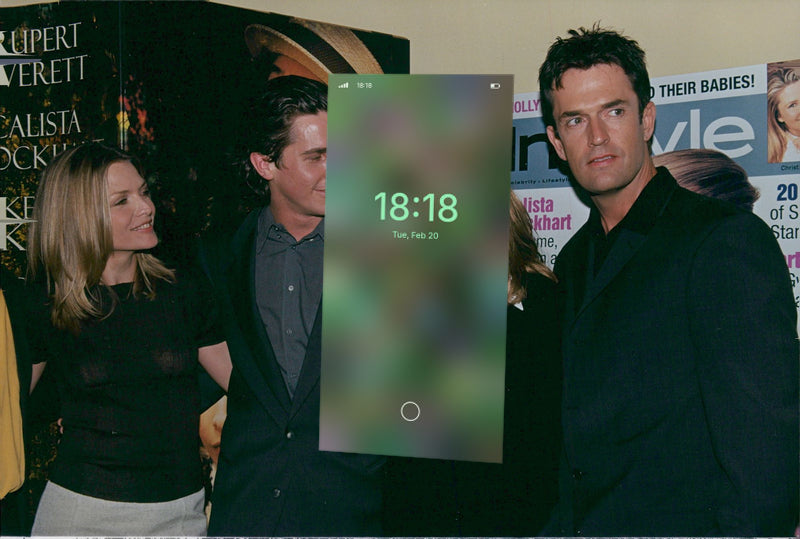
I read 18.18
